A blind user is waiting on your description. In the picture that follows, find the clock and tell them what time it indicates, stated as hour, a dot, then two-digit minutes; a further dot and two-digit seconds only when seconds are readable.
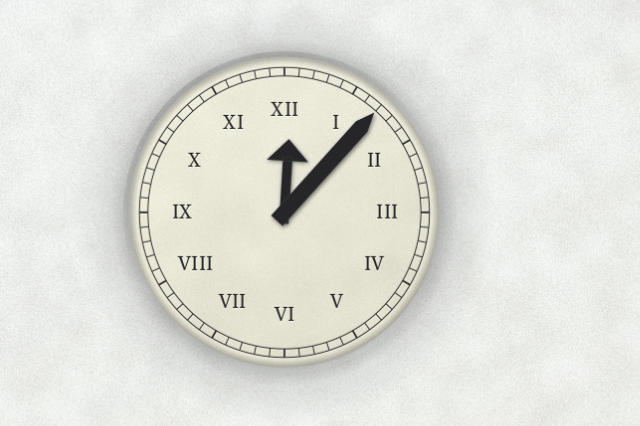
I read 12.07
